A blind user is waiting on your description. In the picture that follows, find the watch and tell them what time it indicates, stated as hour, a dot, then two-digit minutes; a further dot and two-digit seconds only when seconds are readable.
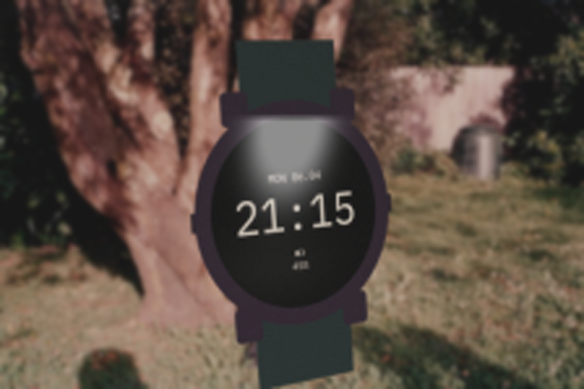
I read 21.15
